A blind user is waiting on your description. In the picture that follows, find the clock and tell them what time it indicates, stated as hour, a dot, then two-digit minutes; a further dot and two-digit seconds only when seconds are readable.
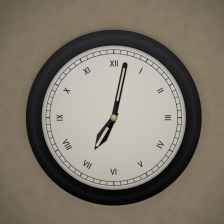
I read 7.02
